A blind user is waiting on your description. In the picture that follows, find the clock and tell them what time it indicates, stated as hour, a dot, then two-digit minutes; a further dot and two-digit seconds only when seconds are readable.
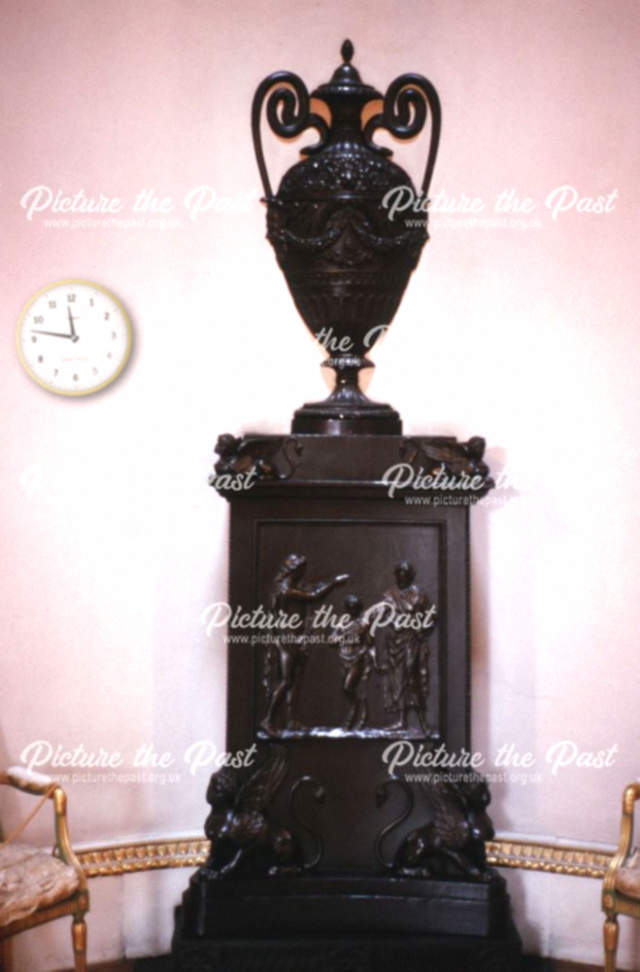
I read 11.47
